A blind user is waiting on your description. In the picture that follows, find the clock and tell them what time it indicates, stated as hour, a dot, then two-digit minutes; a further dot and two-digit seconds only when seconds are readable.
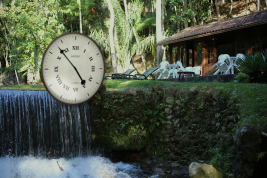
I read 4.53
